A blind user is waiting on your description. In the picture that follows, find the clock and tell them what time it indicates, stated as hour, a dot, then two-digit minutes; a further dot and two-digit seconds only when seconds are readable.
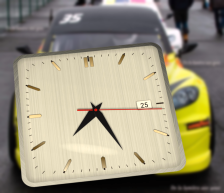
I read 7.26.16
